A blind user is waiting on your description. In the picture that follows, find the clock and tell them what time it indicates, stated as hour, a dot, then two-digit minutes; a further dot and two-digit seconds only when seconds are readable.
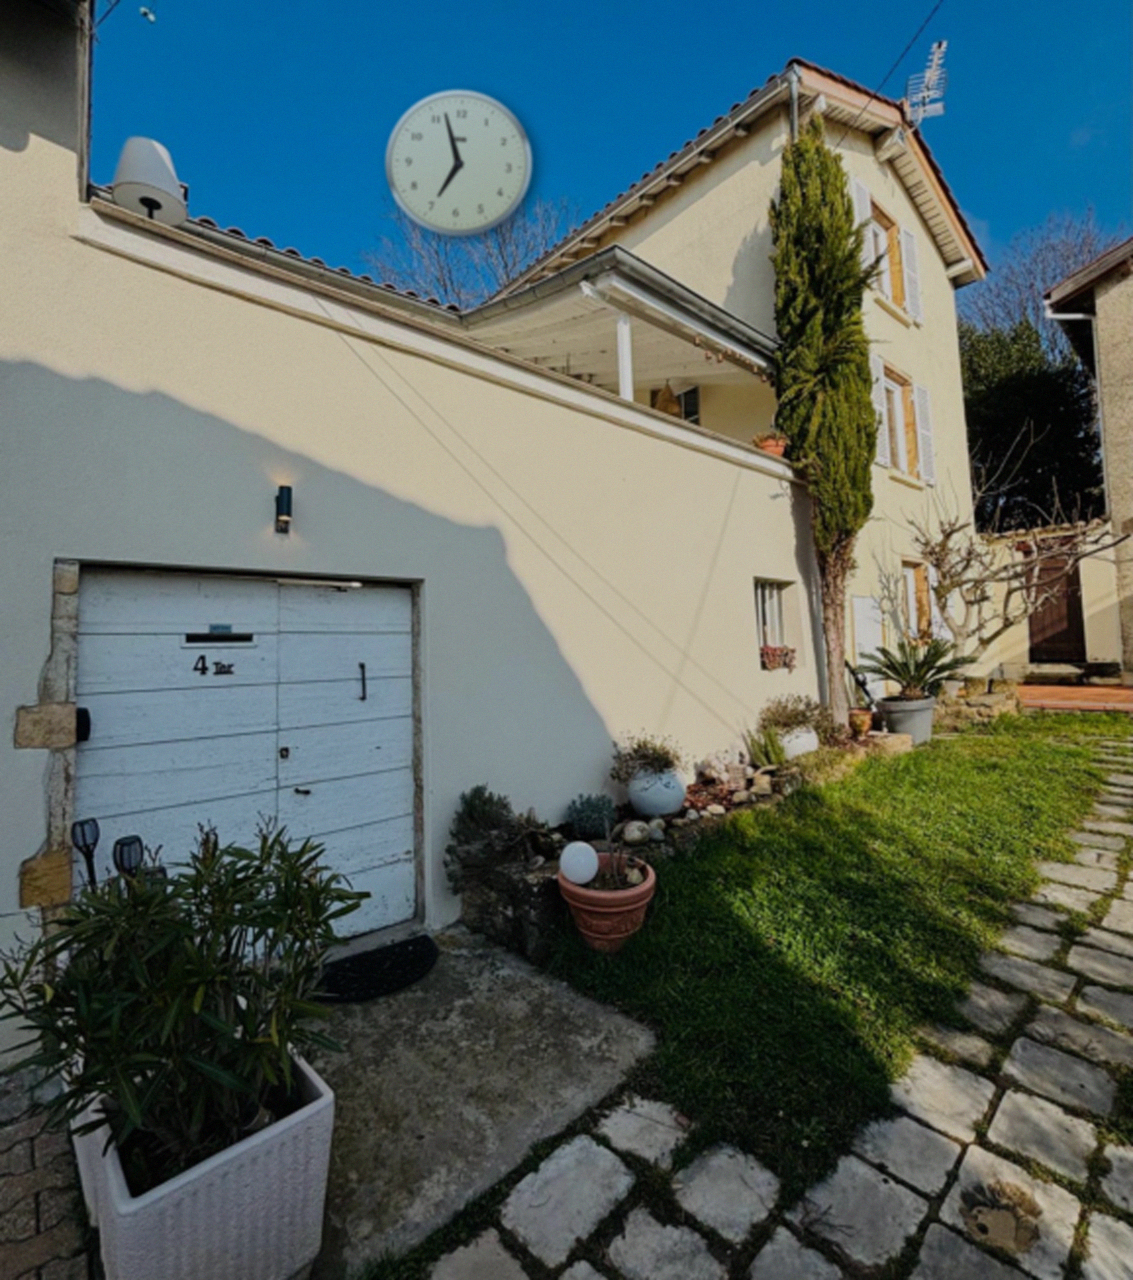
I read 6.57
